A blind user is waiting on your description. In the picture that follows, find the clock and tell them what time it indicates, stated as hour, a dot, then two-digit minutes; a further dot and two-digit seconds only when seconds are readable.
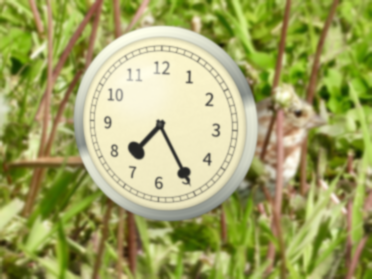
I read 7.25
